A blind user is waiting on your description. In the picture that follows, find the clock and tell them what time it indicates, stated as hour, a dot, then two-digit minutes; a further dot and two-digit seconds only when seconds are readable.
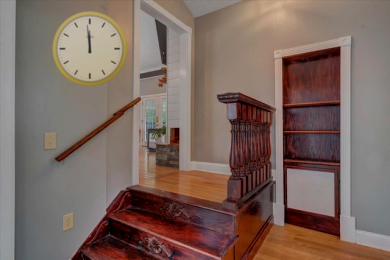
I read 11.59
